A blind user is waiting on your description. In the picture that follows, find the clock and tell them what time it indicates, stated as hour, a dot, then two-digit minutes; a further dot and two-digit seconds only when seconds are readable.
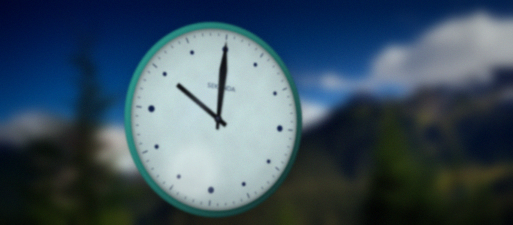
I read 10.00
